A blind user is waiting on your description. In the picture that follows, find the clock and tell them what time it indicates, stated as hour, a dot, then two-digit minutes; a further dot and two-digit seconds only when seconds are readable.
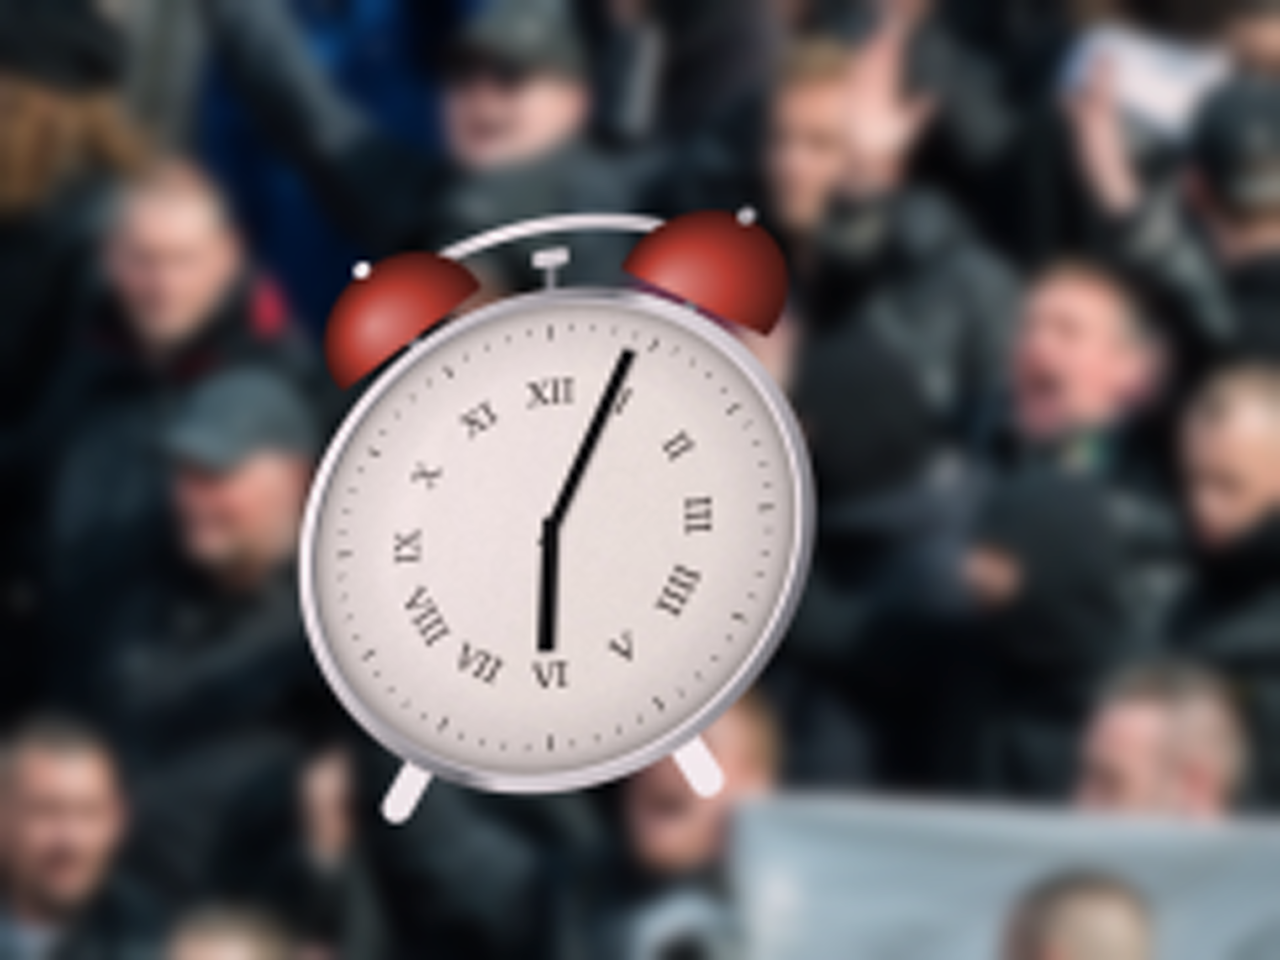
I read 6.04
